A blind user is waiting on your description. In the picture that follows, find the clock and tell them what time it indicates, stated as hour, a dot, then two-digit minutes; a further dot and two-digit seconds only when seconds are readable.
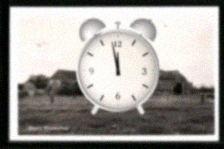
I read 11.58
